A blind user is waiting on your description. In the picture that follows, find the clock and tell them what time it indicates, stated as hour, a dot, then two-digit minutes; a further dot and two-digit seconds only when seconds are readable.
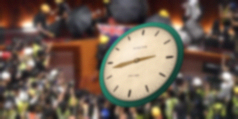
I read 2.43
